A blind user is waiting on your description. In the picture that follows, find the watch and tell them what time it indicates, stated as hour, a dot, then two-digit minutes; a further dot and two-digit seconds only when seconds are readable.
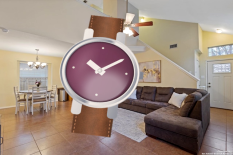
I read 10.09
